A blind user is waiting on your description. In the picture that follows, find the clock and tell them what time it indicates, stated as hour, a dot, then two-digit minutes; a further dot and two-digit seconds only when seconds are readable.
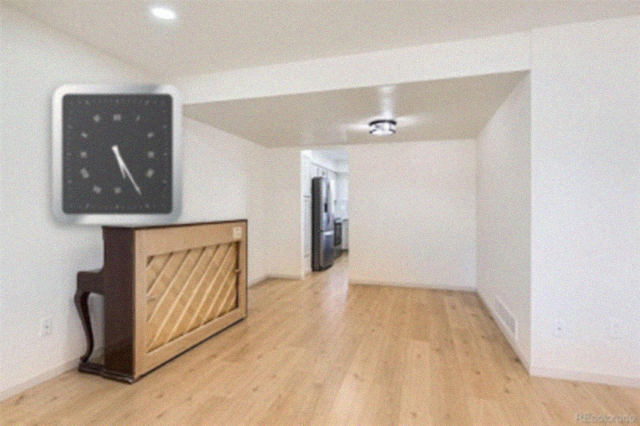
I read 5.25
